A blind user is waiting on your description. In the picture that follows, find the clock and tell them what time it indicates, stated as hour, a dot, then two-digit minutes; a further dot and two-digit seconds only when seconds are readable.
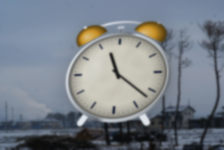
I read 11.22
